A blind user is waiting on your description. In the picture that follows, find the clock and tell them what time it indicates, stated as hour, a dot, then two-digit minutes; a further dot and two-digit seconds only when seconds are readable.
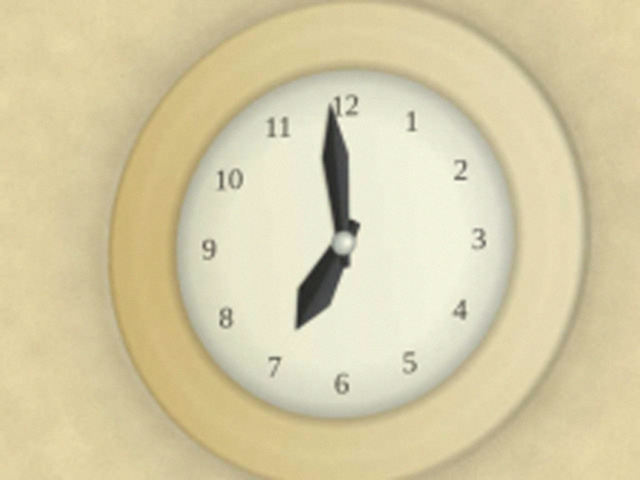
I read 6.59
